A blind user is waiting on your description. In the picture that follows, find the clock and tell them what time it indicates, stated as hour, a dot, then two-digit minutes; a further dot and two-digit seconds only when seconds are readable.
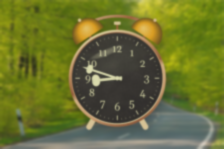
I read 8.48
